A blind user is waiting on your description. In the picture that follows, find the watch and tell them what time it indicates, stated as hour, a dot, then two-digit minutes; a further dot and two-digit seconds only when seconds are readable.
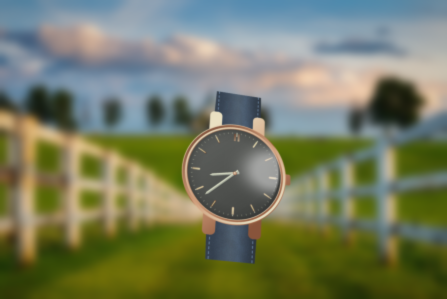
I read 8.38
